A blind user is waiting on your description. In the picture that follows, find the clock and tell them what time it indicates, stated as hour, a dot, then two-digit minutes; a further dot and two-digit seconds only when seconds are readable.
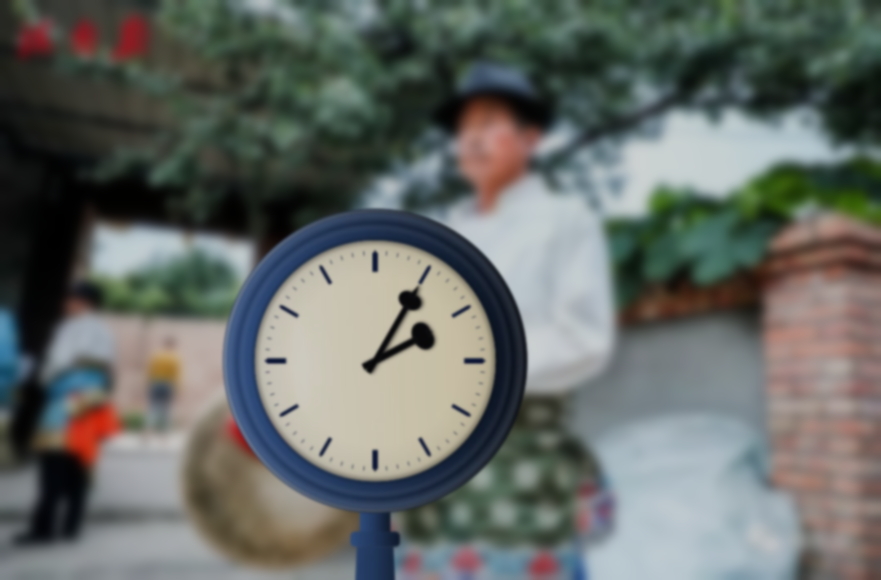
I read 2.05
